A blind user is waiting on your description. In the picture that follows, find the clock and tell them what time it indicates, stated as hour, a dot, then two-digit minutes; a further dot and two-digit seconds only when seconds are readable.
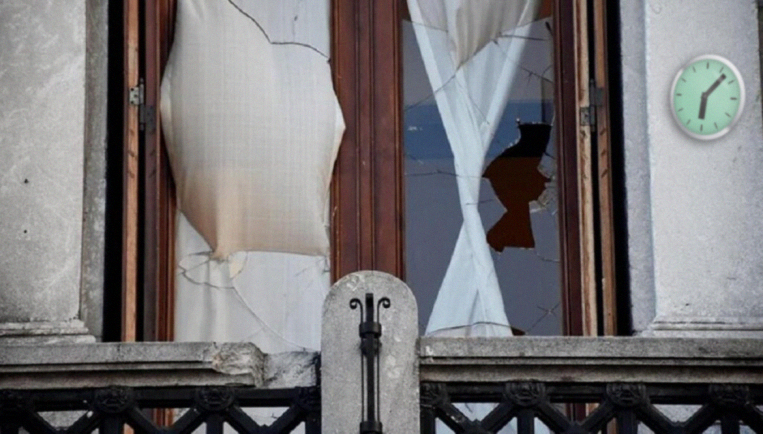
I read 6.07
